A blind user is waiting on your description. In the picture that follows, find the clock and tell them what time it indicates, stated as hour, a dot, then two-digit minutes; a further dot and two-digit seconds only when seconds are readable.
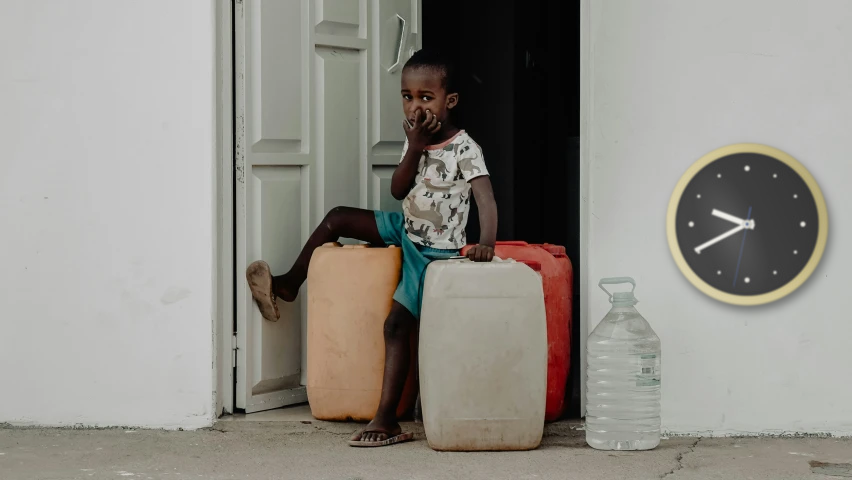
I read 9.40.32
